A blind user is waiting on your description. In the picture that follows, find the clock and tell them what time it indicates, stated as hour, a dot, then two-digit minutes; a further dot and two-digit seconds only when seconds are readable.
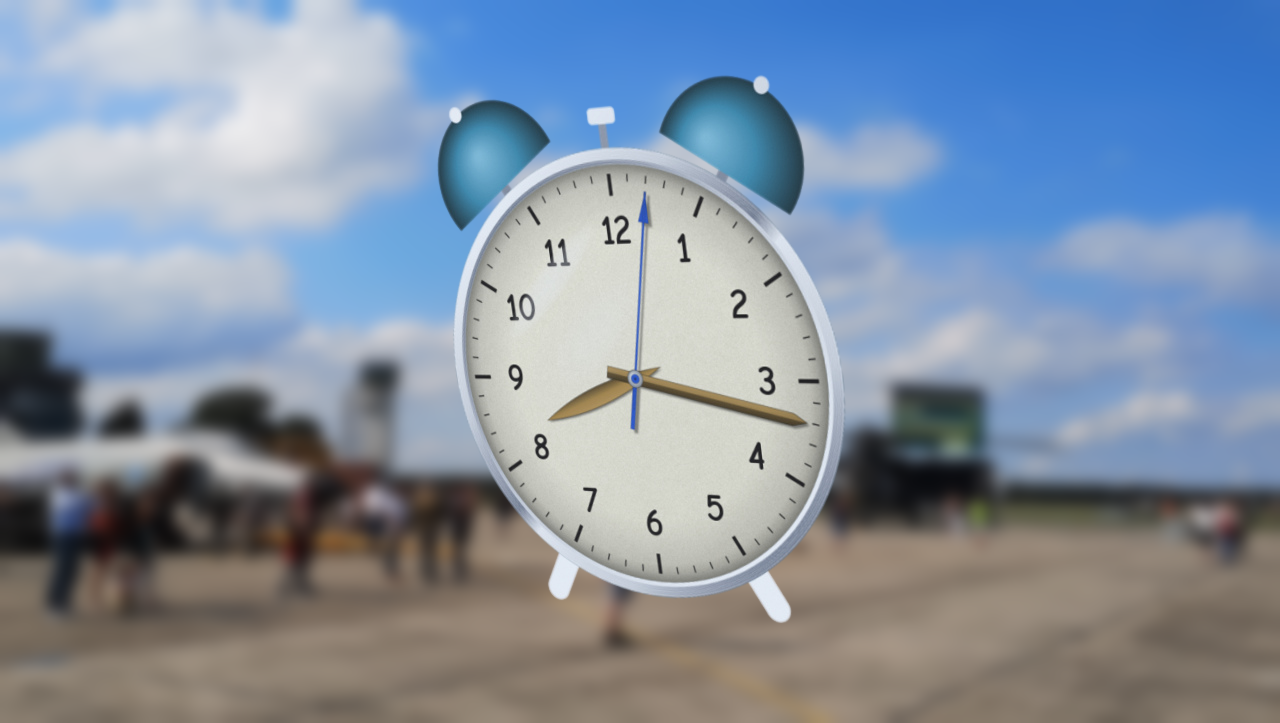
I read 8.17.02
